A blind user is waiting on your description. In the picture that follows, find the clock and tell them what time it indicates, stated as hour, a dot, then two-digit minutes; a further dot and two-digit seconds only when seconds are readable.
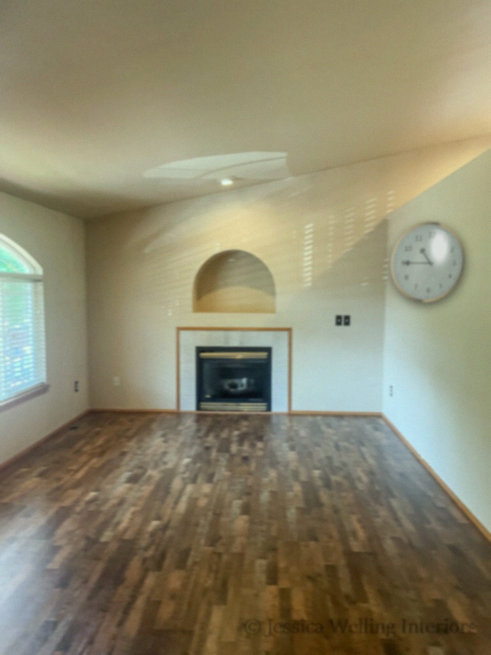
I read 10.45
